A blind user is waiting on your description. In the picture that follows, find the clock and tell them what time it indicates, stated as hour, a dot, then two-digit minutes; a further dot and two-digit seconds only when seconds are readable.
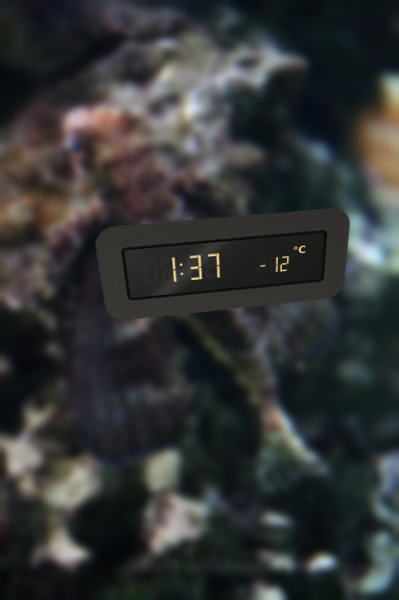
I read 1.37
